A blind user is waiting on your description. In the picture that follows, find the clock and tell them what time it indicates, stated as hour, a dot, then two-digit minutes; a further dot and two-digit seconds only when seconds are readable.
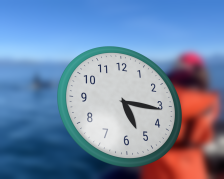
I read 5.16
